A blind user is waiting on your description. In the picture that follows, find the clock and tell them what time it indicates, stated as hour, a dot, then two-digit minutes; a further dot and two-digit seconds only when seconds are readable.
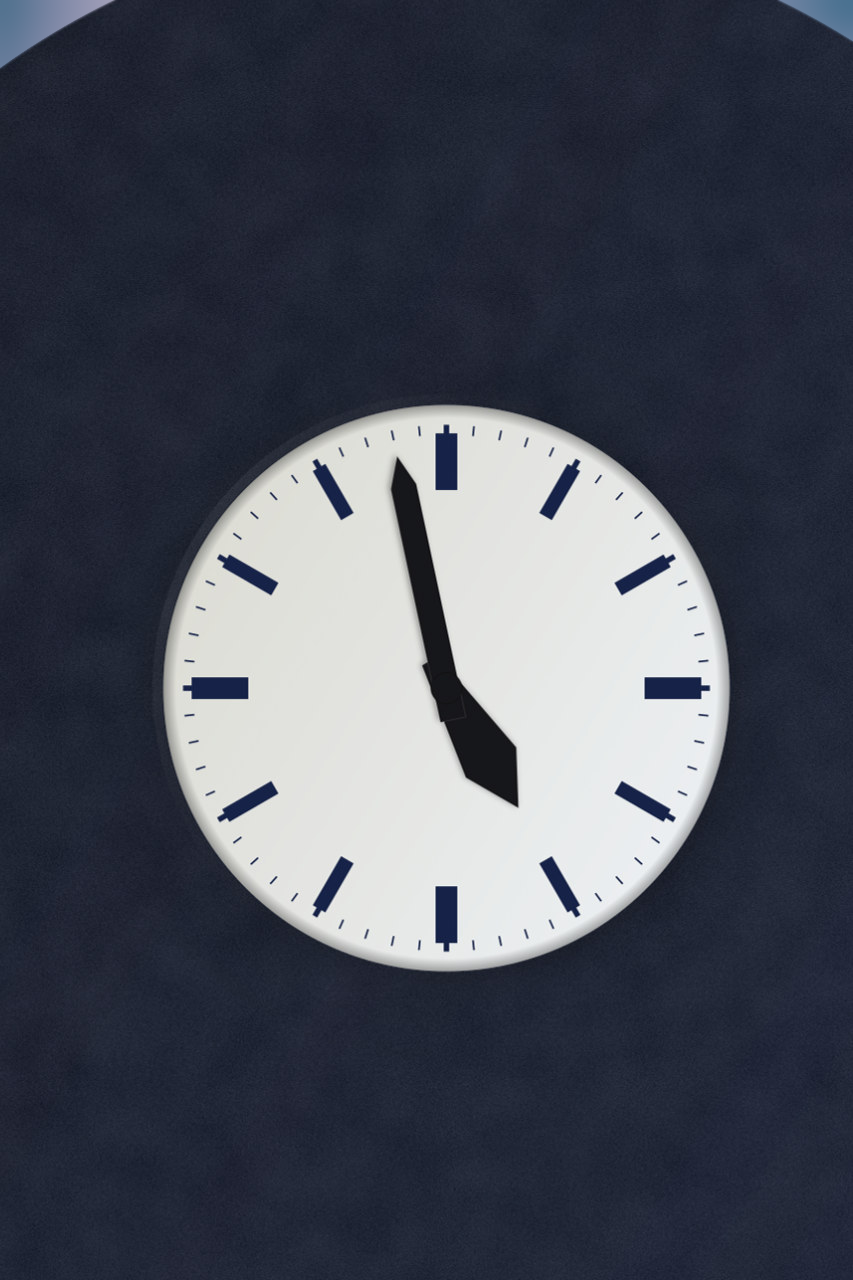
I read 4.58
